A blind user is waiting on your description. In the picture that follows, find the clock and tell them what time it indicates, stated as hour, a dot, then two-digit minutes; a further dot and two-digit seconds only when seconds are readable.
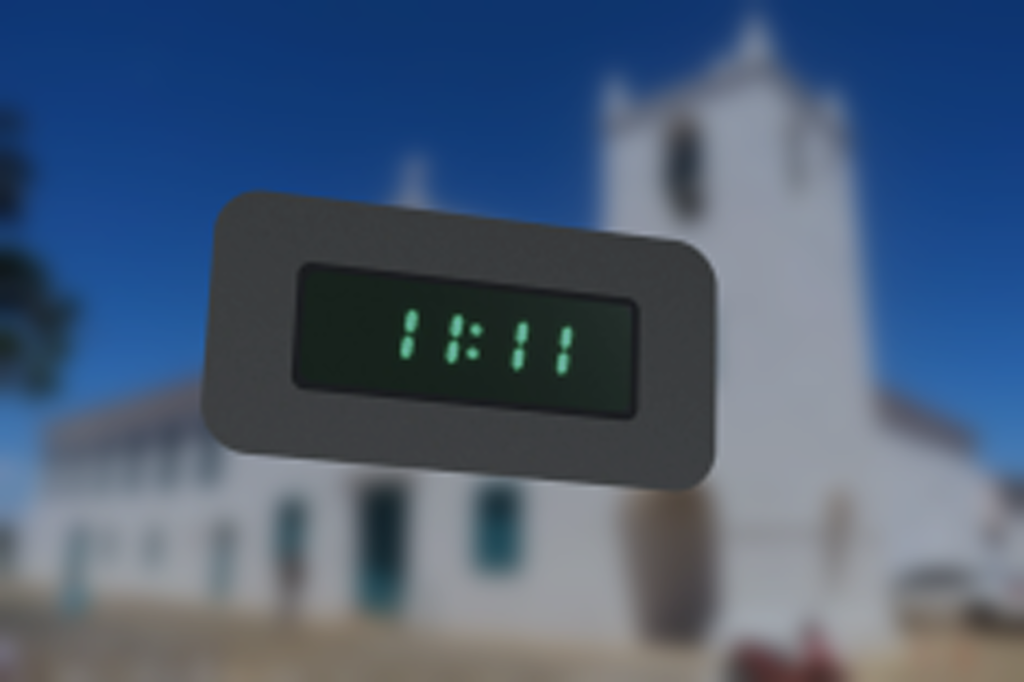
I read 11.11
